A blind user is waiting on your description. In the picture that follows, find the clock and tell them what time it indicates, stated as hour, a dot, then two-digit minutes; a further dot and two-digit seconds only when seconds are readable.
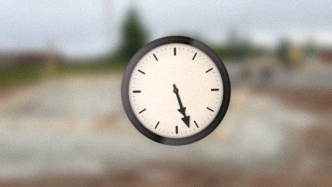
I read 5.27
